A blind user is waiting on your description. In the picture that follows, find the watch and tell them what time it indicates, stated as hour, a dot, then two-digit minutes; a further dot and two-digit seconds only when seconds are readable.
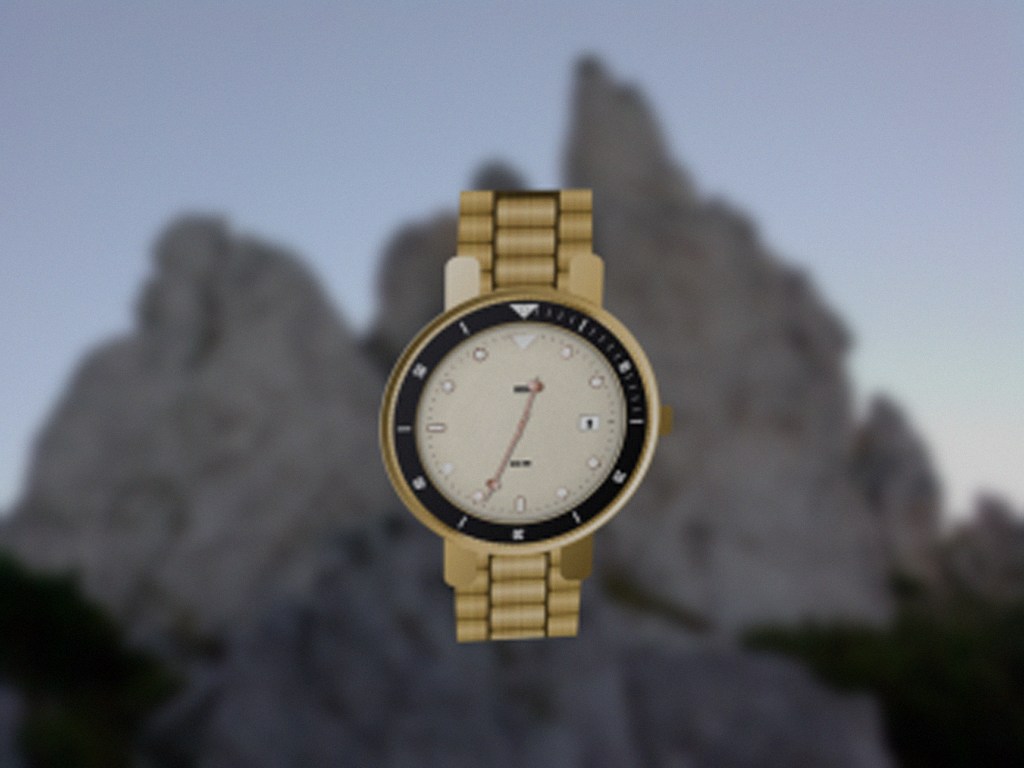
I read 12.34
